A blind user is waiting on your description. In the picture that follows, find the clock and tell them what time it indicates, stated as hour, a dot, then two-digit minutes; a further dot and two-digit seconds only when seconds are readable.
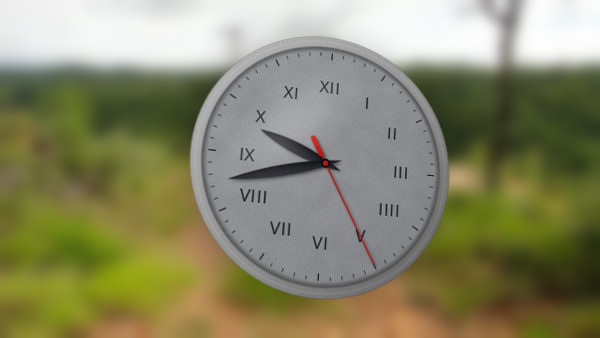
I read 9.42.25
